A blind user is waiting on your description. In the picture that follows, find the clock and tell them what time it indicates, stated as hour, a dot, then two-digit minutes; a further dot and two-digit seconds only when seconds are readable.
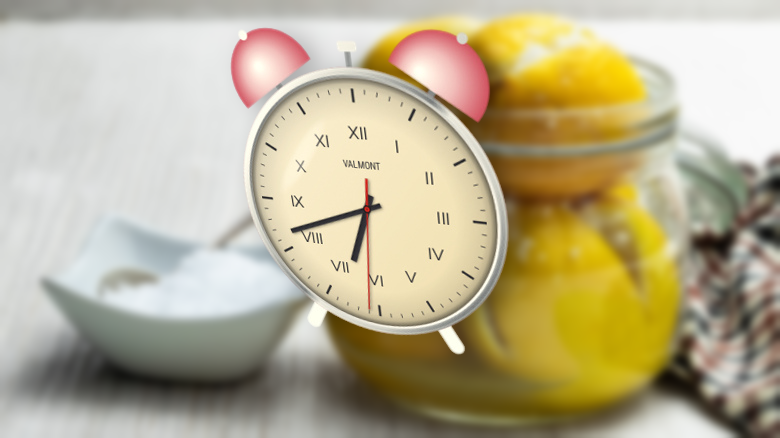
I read 6.41.31
